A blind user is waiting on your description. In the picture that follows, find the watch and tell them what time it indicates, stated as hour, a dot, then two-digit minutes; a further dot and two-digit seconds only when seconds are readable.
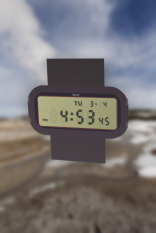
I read 4.53.45
